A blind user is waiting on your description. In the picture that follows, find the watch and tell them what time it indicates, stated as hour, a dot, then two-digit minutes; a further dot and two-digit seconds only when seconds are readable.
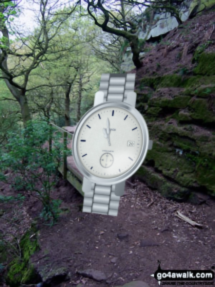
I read 10.58
